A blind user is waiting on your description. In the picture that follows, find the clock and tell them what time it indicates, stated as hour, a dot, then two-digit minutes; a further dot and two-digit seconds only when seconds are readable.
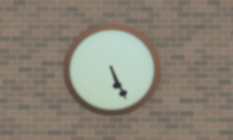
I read 5.26
